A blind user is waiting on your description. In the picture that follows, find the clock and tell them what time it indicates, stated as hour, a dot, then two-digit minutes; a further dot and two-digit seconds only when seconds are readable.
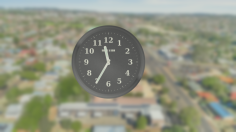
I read 11.35
